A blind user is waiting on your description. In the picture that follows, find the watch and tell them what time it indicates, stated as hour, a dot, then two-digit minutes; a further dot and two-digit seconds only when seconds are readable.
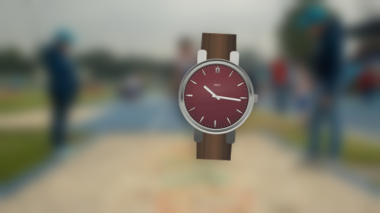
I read 10.16
